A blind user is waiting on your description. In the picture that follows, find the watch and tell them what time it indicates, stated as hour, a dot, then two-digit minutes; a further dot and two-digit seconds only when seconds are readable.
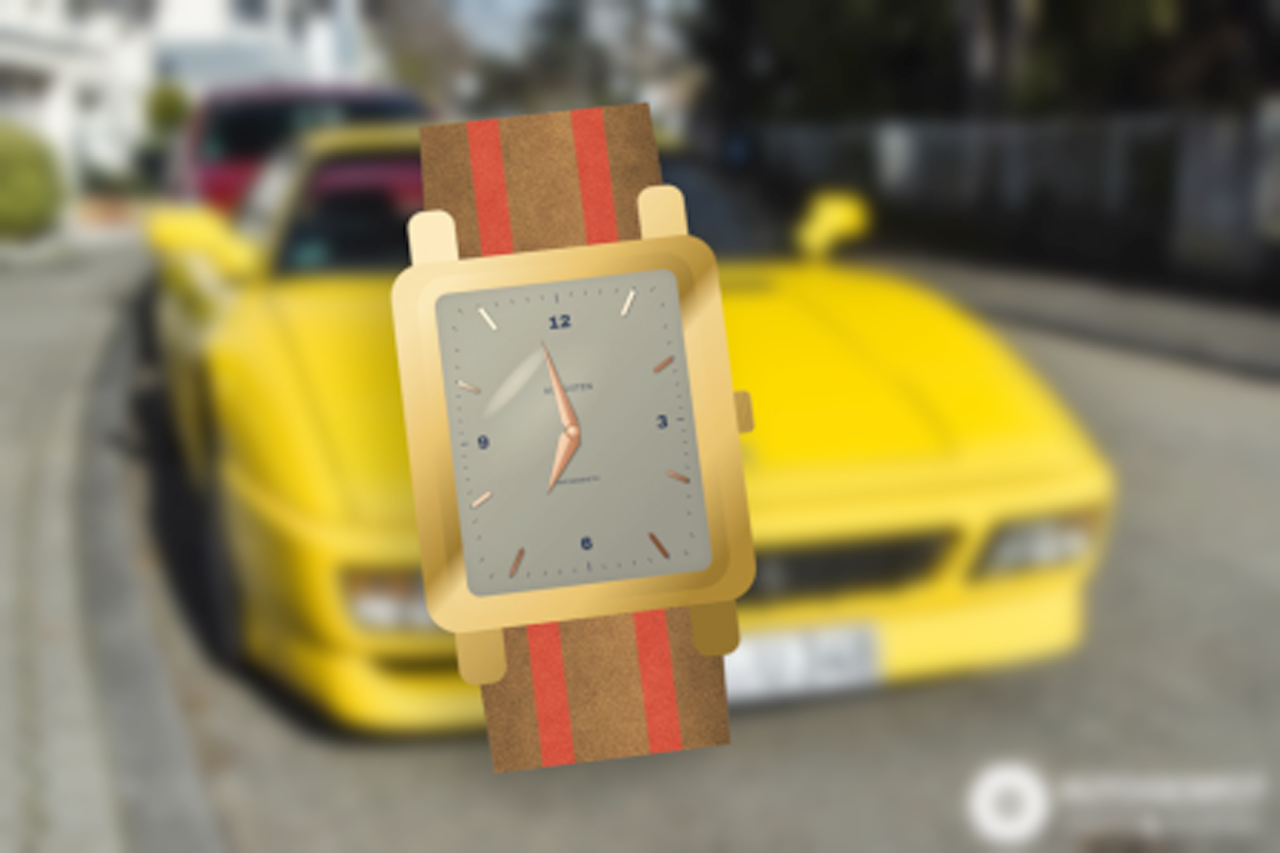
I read 6.58
